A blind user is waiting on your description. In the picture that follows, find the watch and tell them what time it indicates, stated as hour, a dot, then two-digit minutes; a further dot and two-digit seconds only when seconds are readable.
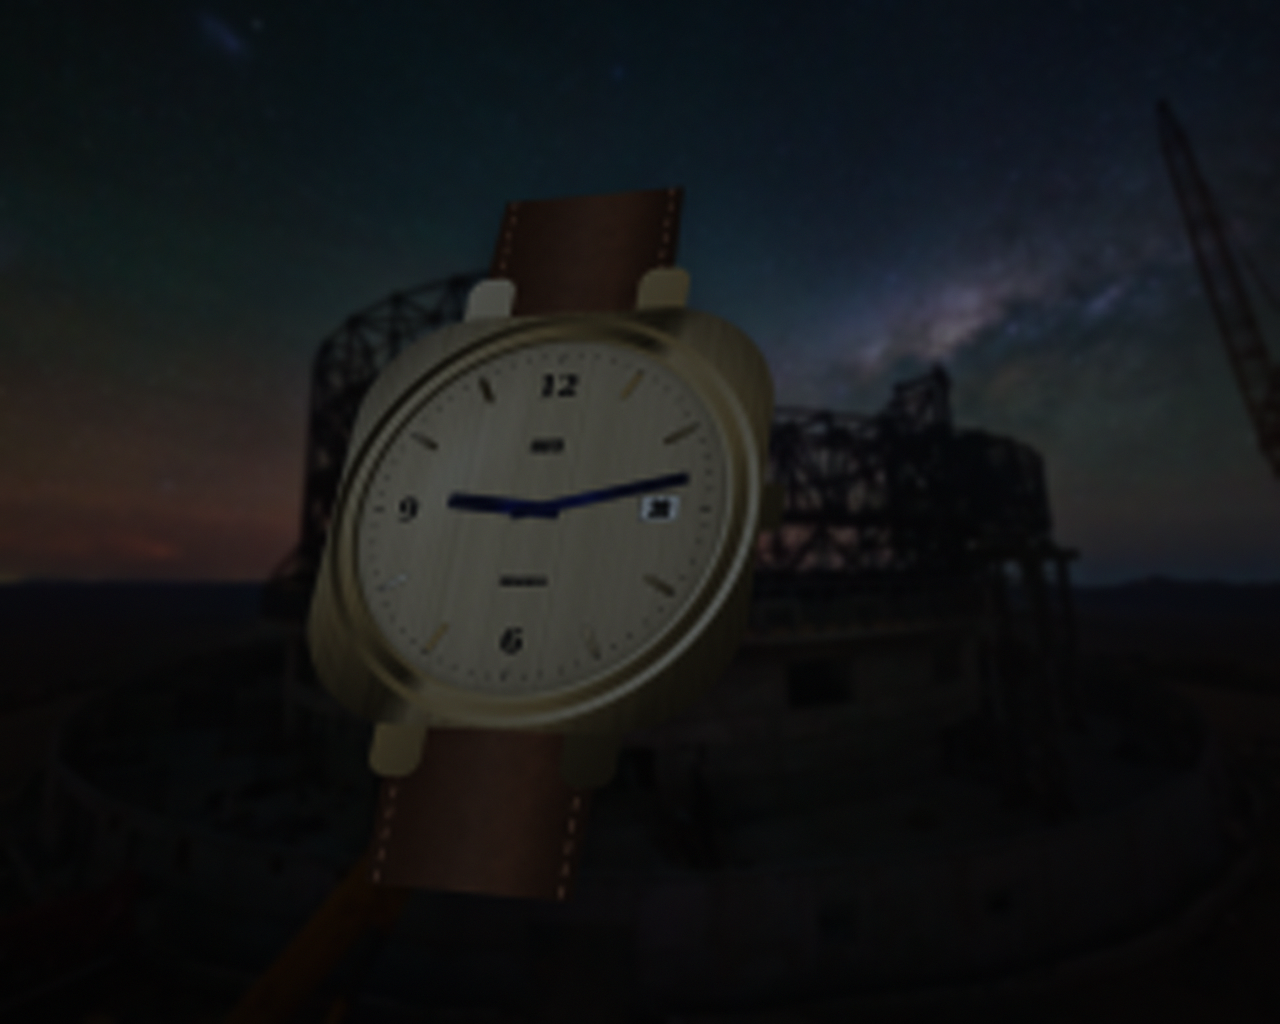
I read 9.13
